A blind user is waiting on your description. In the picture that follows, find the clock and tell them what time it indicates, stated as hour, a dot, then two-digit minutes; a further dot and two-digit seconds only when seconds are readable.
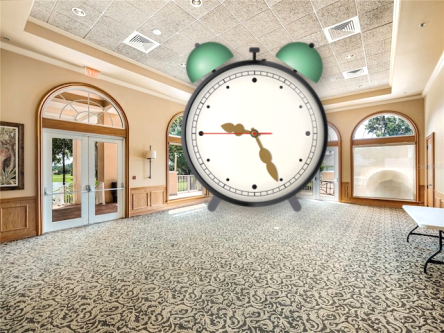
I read 9.25.45
